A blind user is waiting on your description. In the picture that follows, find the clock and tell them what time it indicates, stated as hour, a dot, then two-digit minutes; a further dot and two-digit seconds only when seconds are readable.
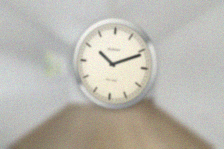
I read 10.11
